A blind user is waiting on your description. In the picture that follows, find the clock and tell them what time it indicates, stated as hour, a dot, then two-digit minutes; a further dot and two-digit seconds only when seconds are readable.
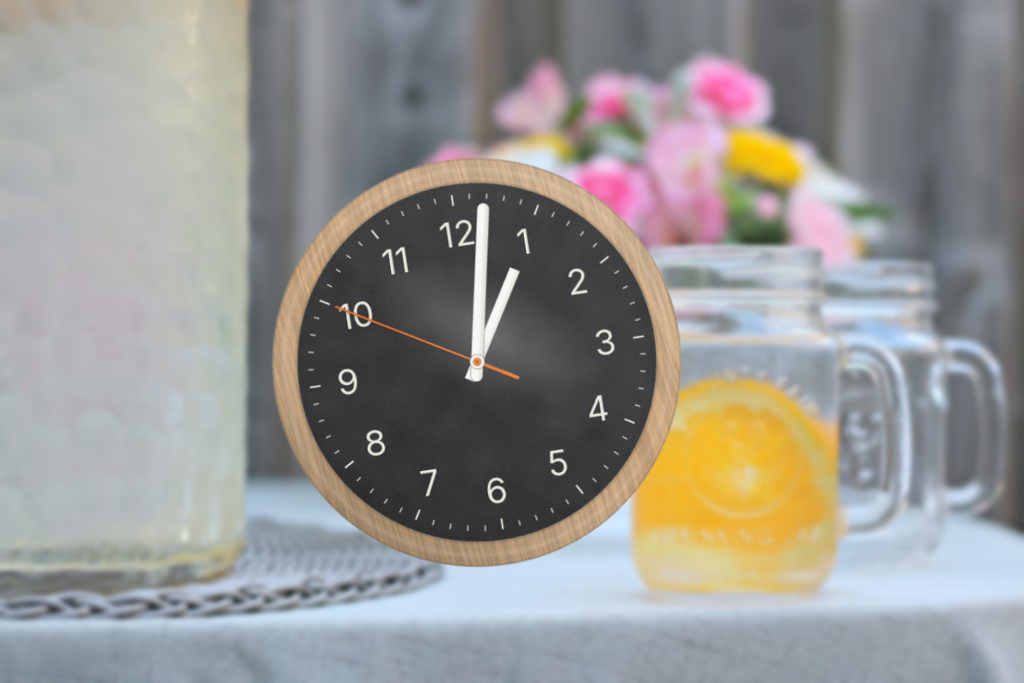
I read 1.01.50
